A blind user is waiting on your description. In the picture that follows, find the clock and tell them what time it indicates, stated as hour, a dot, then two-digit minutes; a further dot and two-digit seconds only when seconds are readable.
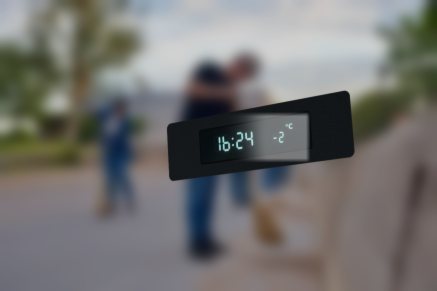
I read 16.24
